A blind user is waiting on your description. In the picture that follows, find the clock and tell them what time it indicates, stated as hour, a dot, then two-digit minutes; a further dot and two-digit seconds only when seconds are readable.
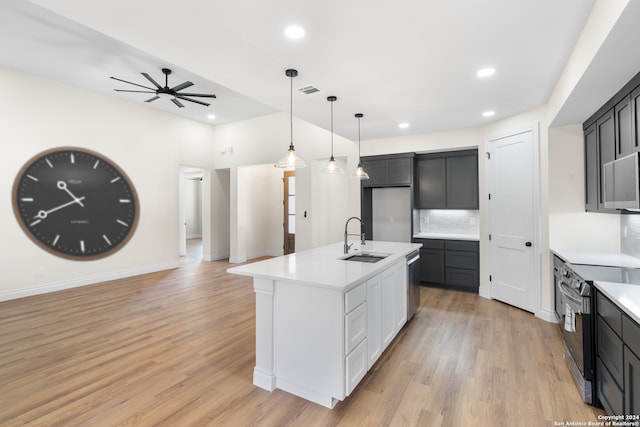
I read 10.41
